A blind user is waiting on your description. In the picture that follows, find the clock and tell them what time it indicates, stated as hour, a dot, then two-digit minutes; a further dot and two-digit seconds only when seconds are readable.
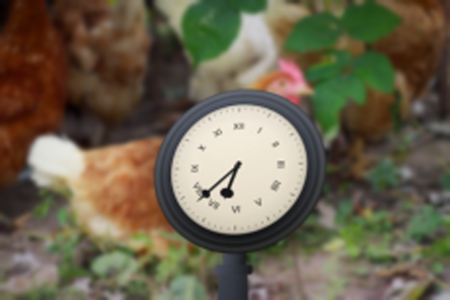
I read 6.38
